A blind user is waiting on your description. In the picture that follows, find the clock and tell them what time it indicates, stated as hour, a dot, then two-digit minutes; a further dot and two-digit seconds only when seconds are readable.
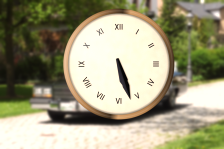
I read 5.27
